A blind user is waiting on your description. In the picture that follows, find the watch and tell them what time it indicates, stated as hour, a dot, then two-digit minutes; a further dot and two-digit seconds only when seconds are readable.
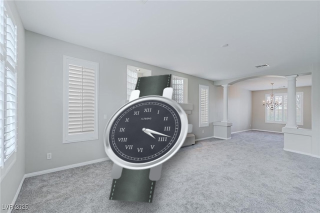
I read 4.18
